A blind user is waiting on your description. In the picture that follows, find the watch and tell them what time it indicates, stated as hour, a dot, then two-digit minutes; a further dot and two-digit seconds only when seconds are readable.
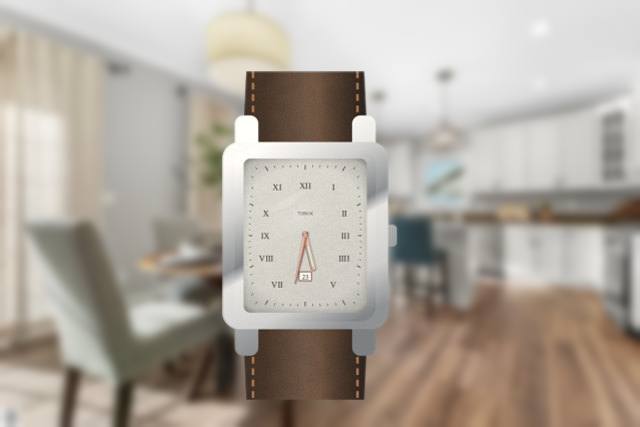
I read 5.32
